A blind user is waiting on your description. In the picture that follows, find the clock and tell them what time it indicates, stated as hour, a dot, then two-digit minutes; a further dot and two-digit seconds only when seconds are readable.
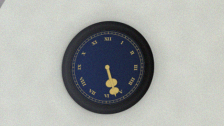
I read 5.27
